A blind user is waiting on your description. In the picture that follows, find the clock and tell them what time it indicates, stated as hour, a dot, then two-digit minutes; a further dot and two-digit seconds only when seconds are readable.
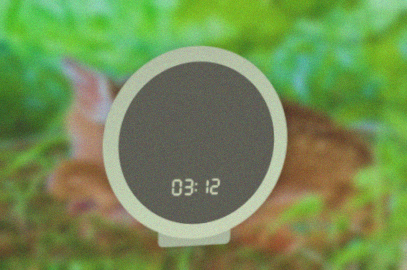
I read 3.12
